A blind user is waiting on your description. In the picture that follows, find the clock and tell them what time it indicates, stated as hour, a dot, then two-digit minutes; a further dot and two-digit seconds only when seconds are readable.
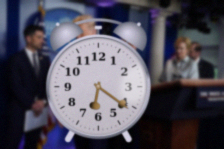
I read 6.21
